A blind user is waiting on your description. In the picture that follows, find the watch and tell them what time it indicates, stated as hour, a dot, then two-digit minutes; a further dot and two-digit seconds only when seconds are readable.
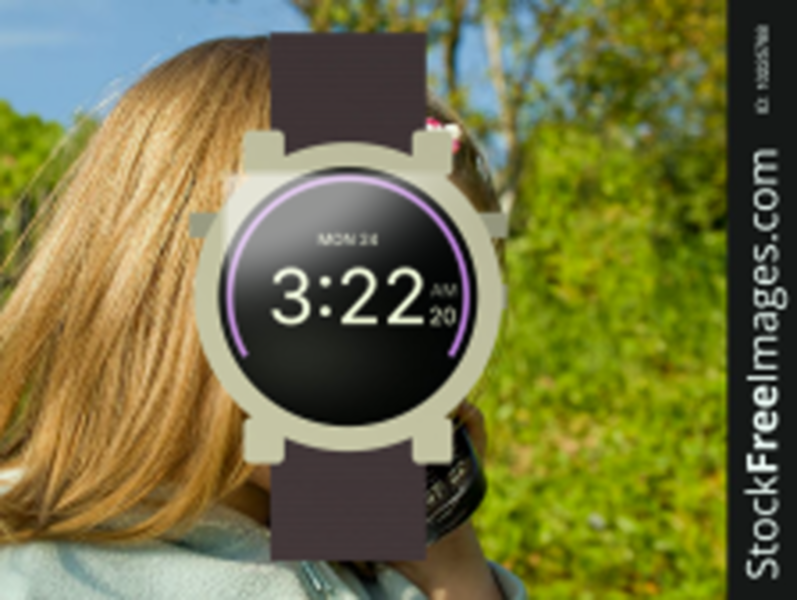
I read 3.22
